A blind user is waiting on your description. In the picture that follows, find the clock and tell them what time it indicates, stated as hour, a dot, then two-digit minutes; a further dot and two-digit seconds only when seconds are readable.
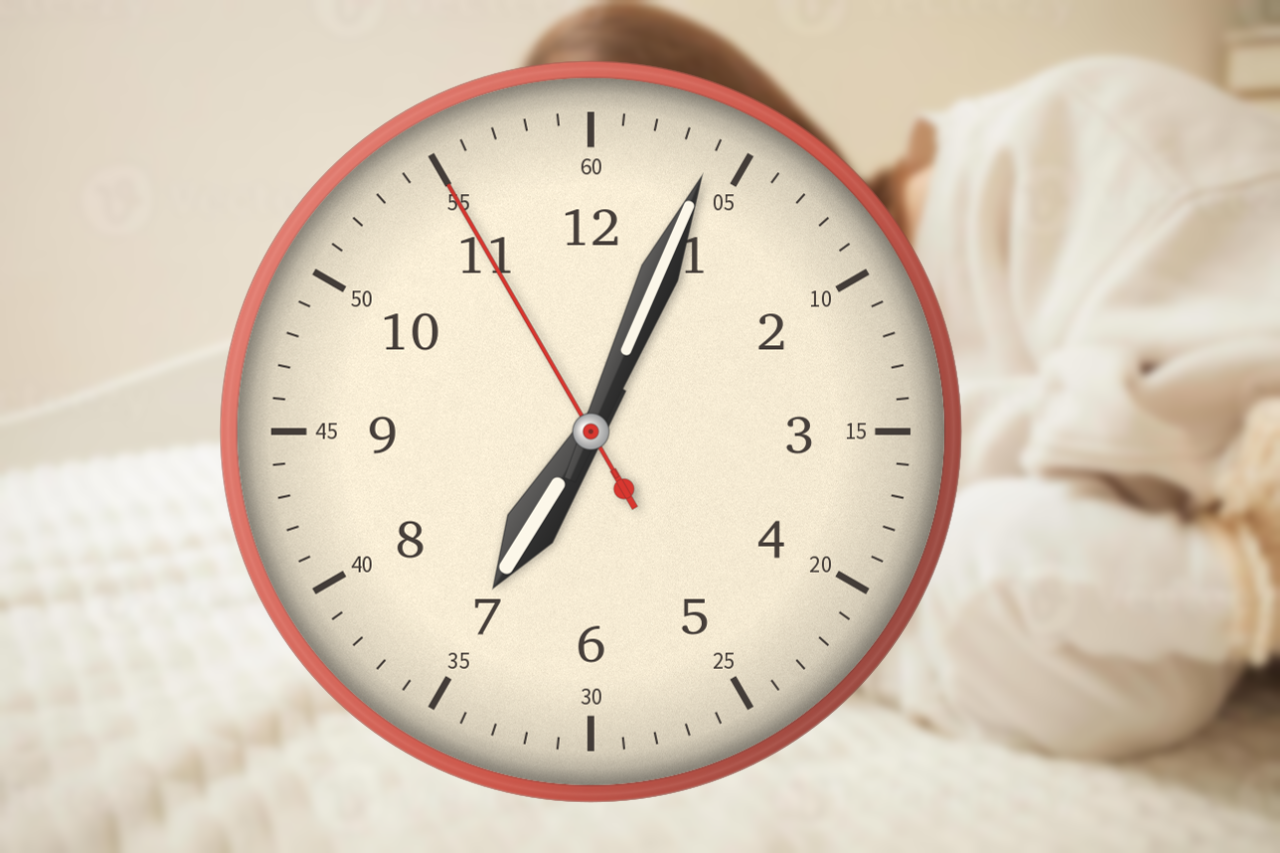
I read 7.03.55
